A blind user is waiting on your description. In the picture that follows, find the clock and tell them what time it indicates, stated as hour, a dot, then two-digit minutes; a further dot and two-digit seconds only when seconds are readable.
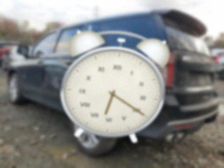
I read 6.20
